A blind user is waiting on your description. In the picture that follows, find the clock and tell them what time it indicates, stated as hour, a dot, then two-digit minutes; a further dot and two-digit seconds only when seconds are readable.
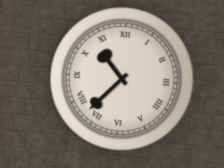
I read 10.37
